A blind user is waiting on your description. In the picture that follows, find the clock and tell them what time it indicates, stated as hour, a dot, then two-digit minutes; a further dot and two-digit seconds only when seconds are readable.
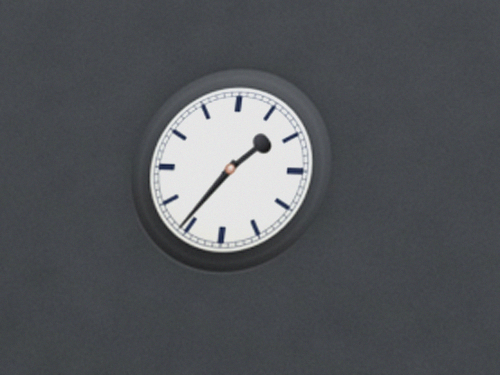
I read 1.36
